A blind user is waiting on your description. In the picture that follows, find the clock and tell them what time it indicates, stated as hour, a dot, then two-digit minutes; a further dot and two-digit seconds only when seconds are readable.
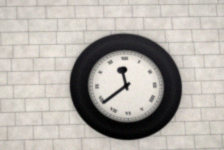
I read 11.39
